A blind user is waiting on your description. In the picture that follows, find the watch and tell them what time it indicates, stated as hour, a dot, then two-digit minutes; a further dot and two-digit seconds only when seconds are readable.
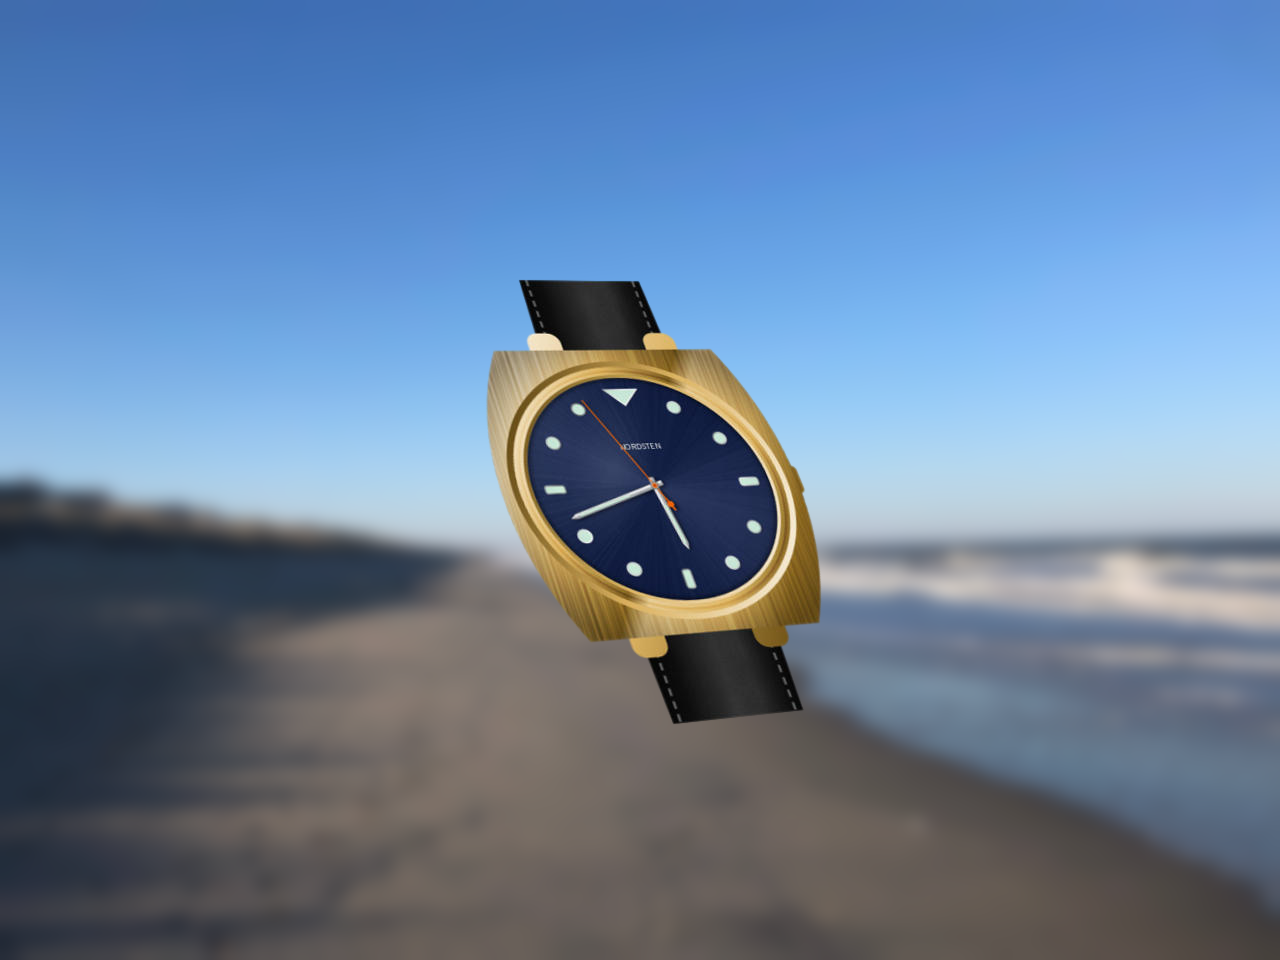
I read 5.41.56
